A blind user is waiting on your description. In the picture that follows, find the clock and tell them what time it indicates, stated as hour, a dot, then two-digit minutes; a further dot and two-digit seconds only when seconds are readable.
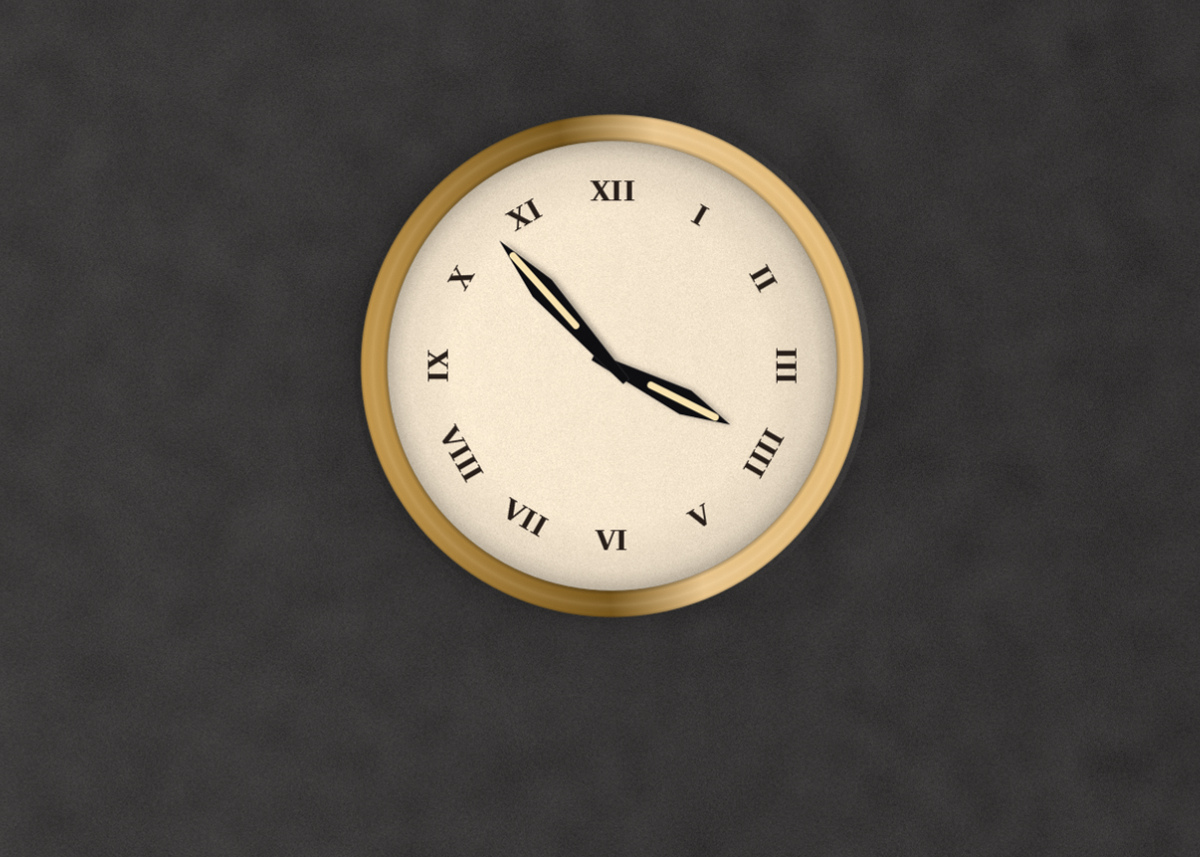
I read 3.53
